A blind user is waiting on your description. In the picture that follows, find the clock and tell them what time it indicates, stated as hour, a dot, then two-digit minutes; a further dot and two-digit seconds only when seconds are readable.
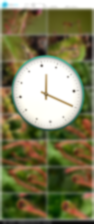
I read 12.20
